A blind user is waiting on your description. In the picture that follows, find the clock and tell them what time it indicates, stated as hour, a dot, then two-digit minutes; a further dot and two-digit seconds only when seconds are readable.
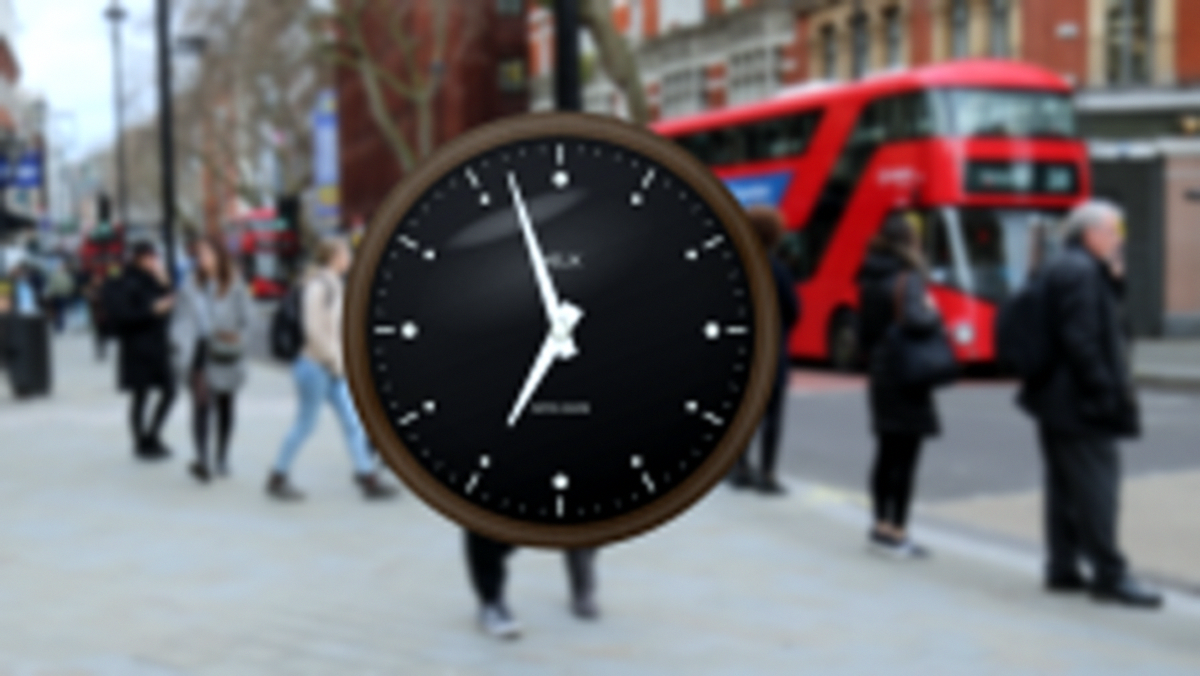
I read 6.57
